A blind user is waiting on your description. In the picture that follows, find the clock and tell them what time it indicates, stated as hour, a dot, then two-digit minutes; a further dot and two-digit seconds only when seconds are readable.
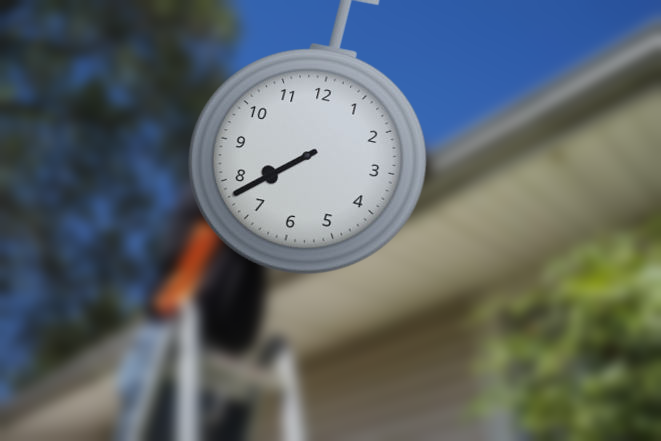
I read 7.38
